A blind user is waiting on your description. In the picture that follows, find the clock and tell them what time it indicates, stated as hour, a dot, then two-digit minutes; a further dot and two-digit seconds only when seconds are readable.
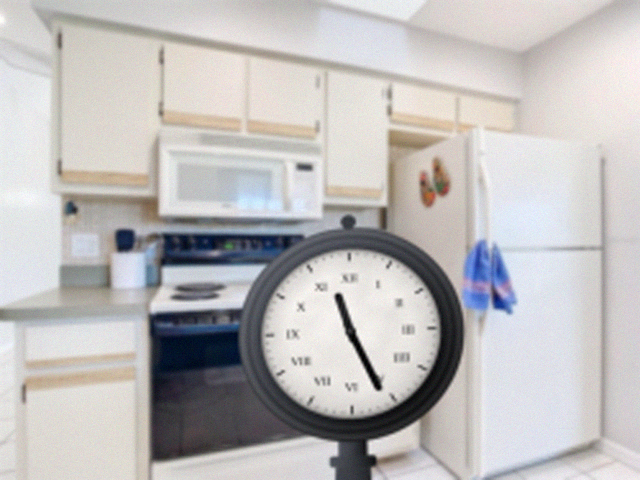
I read 11.26
